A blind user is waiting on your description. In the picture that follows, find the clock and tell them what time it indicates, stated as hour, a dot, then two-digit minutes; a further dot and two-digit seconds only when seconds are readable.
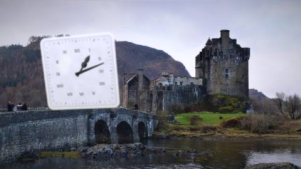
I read 1.12
